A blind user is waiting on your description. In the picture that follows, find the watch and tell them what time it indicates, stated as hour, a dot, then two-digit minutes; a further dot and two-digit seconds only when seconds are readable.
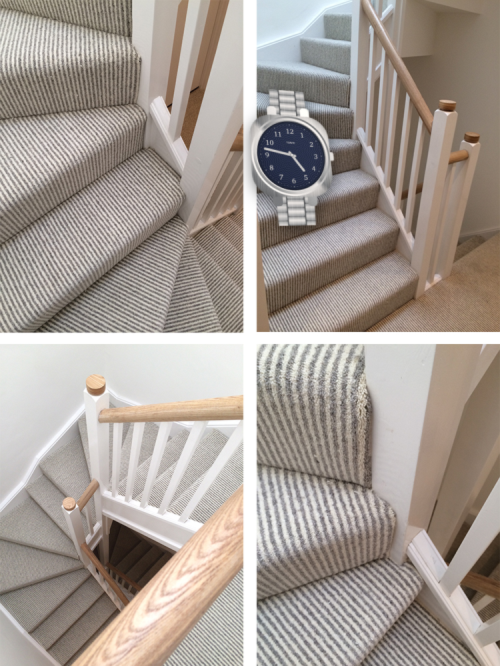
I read 4.47
